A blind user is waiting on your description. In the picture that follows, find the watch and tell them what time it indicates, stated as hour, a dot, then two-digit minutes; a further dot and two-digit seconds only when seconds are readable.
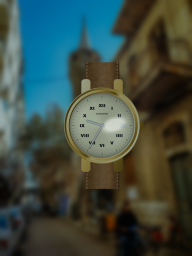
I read 9.35
